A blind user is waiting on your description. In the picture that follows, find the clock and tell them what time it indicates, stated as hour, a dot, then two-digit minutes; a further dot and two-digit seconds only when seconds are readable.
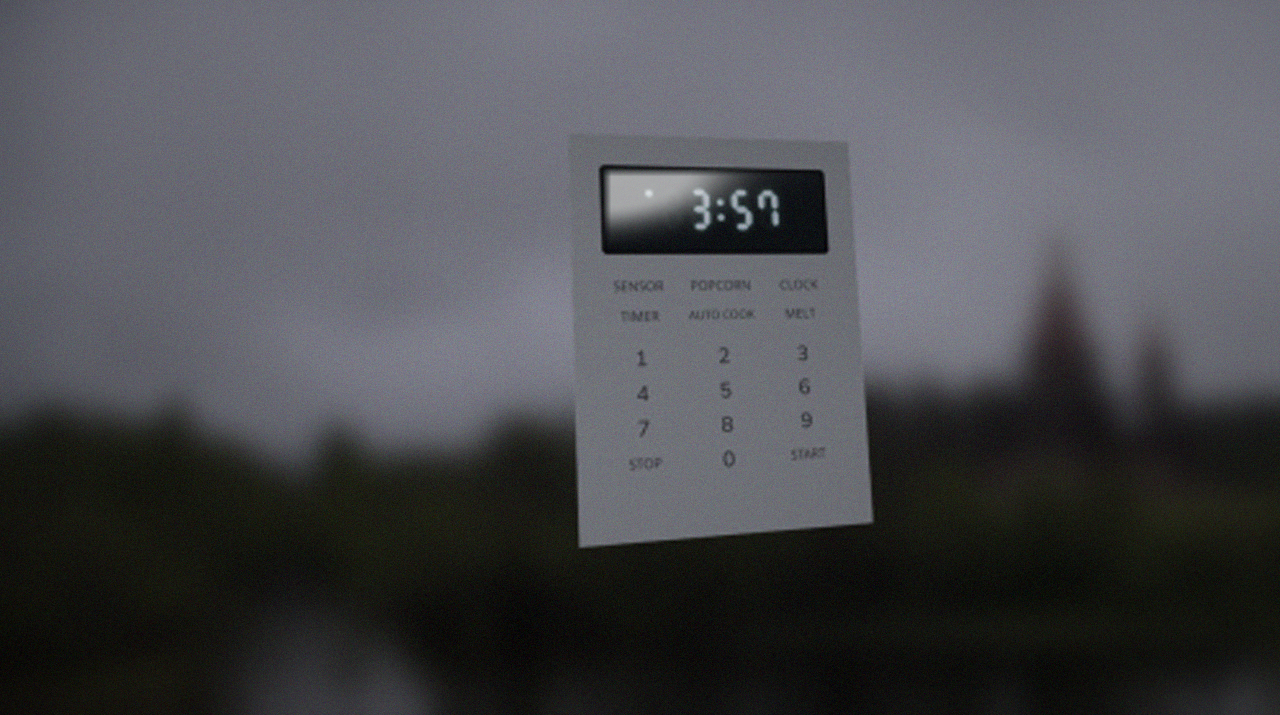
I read 3.57
